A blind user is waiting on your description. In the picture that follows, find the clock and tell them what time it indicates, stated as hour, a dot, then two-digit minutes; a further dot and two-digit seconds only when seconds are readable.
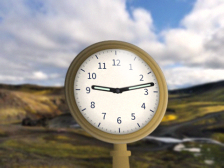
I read 9.13
